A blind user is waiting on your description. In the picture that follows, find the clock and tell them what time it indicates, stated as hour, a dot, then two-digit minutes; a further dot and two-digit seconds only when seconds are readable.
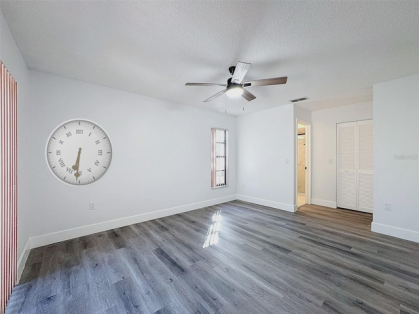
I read 6.31
